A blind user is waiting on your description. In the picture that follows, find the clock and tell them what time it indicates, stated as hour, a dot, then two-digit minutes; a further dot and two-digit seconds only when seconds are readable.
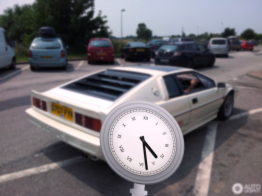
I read 4.28
